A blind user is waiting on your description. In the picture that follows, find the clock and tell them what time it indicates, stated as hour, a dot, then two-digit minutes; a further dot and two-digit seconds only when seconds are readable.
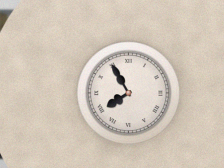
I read 7.55
